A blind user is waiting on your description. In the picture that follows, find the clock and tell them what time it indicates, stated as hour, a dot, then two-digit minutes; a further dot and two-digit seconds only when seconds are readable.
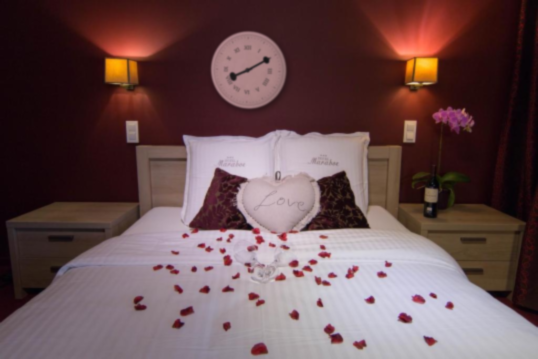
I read 8.10
